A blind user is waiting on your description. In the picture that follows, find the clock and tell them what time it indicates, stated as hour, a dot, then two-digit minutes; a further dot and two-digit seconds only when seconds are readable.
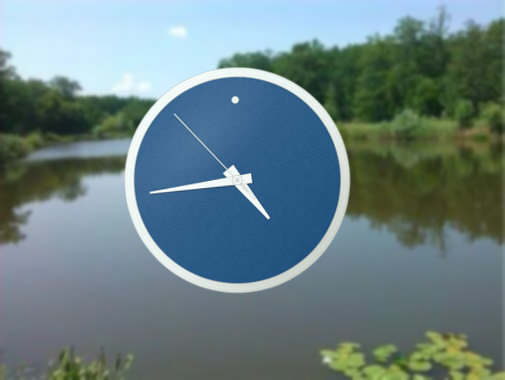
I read 4.43.53
